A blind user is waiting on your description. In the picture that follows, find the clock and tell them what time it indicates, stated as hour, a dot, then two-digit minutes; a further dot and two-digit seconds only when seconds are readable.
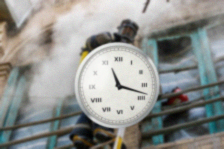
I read 11.18
